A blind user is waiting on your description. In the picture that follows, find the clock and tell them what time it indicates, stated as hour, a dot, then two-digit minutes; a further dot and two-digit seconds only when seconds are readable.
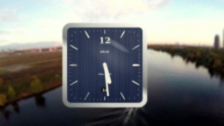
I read 5.29
